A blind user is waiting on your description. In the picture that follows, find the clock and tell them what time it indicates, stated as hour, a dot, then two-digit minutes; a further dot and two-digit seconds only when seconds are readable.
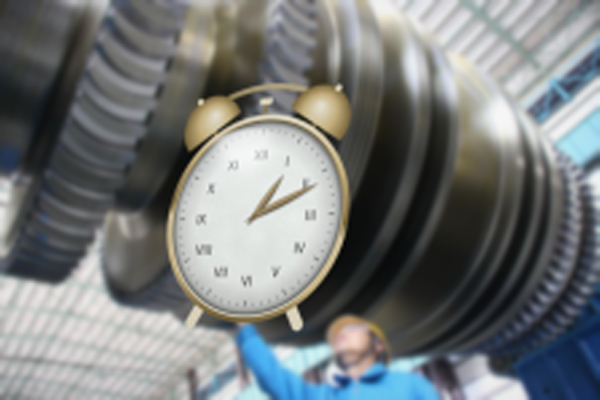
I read 1.11
